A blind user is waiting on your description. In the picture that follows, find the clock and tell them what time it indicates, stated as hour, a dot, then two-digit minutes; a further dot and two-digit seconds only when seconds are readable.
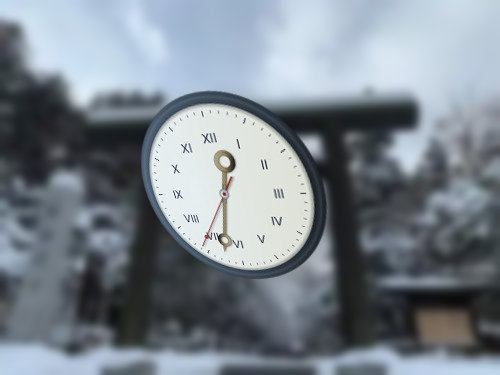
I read 12.32.36
